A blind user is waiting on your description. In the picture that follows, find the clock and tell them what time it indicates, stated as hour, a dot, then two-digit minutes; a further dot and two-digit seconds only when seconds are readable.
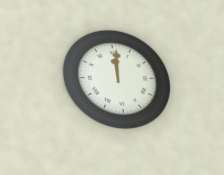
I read 12.01
